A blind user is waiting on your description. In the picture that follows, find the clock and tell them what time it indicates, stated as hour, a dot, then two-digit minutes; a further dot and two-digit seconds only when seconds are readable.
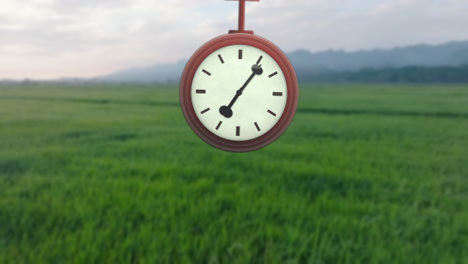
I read 7.06
